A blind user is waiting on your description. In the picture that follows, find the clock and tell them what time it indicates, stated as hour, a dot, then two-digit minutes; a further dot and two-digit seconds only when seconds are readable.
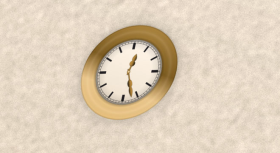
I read 12.27
